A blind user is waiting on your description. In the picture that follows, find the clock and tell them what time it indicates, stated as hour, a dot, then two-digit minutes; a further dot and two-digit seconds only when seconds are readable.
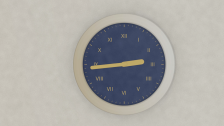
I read 2.44
